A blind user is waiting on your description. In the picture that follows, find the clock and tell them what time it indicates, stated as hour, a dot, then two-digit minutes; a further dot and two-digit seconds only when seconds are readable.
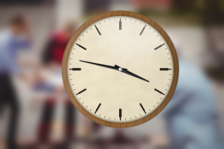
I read 3.47
